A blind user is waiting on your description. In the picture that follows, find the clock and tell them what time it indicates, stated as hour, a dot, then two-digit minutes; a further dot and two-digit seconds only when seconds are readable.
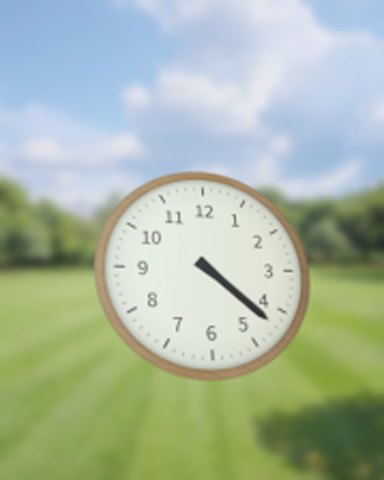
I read 4.22
